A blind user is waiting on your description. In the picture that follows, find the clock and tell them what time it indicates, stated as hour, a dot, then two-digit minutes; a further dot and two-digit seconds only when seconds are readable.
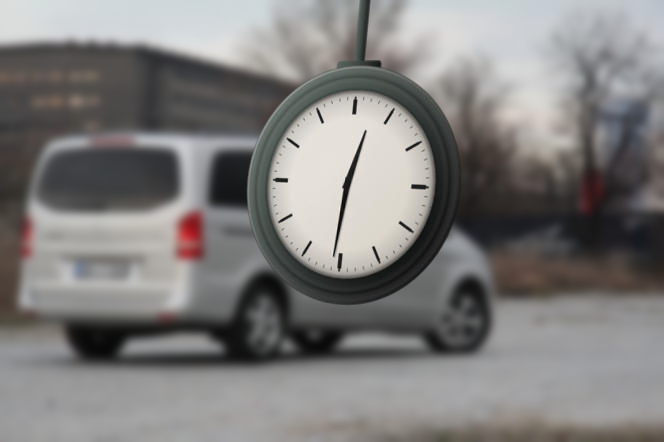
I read 12.31
